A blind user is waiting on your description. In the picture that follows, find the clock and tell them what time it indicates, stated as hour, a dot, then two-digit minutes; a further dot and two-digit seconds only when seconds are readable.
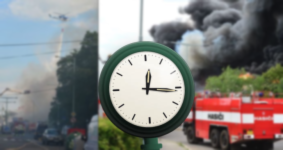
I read 12.16
